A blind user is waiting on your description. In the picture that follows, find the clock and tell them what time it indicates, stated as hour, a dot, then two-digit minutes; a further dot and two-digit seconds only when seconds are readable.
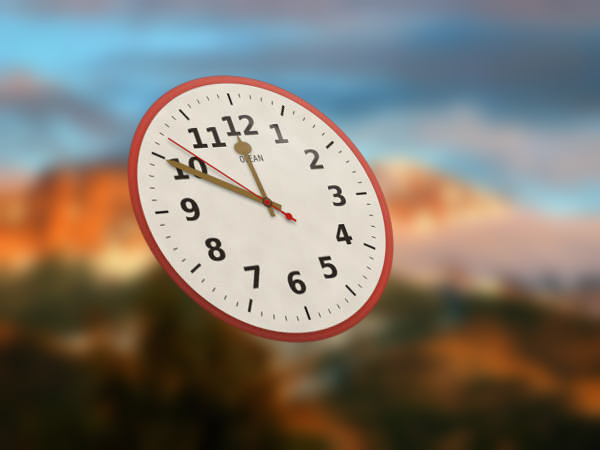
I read 11.49.52
